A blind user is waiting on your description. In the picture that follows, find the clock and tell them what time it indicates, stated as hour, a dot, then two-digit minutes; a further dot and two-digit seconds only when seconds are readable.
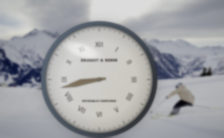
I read 8.43
